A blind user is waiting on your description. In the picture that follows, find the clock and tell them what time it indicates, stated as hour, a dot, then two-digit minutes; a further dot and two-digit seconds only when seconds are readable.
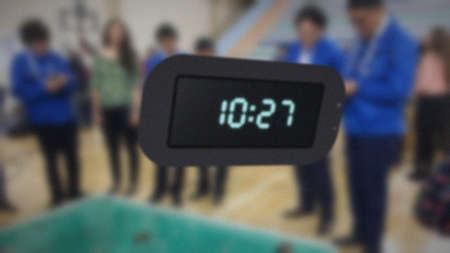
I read 10.27
